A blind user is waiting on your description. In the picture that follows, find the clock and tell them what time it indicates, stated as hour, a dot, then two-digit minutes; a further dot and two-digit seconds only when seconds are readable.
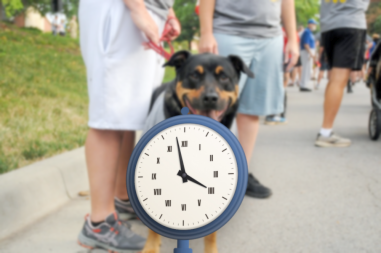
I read 3.58
